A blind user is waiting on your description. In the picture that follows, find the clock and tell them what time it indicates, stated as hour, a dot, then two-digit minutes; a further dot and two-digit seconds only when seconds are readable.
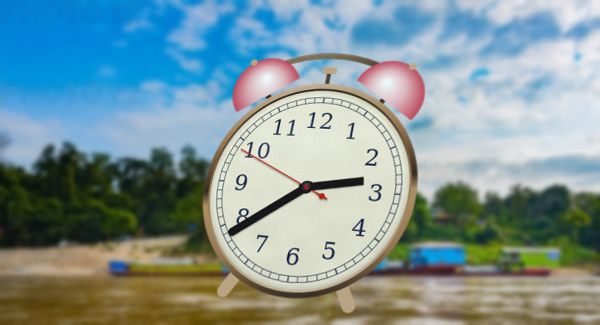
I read 2.38.49
